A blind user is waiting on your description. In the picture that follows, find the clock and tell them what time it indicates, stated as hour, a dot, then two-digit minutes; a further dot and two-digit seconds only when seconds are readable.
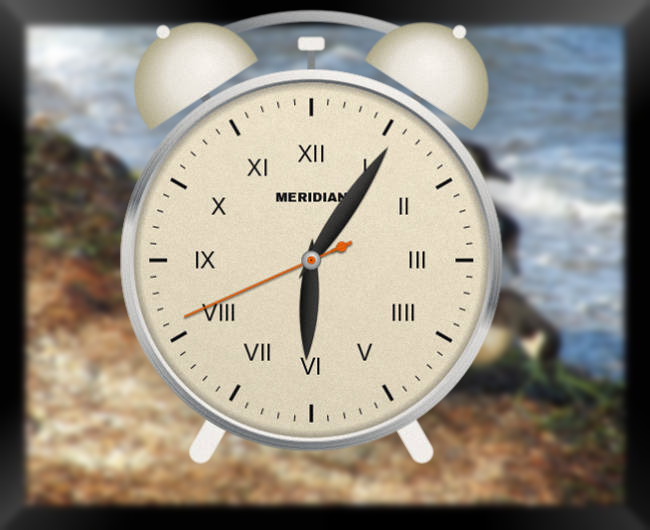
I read 6.05.41
